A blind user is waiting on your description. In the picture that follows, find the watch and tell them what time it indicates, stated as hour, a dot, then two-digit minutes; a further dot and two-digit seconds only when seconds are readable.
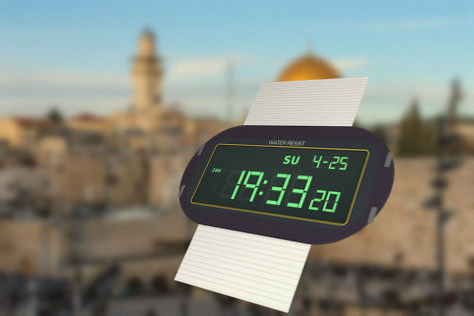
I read 19.33.20
